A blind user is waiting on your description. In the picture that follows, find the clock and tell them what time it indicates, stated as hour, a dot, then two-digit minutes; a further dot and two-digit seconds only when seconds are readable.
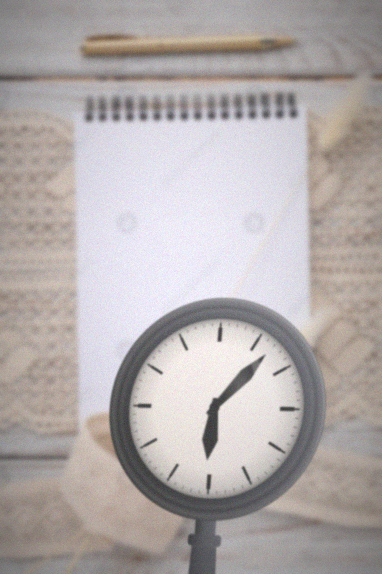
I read 6.07
